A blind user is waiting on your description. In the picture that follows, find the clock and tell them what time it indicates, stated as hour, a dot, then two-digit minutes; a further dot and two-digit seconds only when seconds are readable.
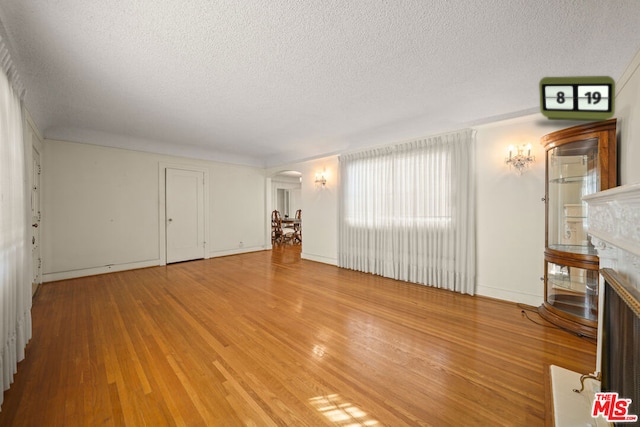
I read 8.19
